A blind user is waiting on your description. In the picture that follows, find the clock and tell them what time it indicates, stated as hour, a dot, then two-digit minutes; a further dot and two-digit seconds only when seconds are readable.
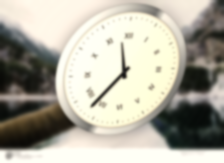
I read 11.37
